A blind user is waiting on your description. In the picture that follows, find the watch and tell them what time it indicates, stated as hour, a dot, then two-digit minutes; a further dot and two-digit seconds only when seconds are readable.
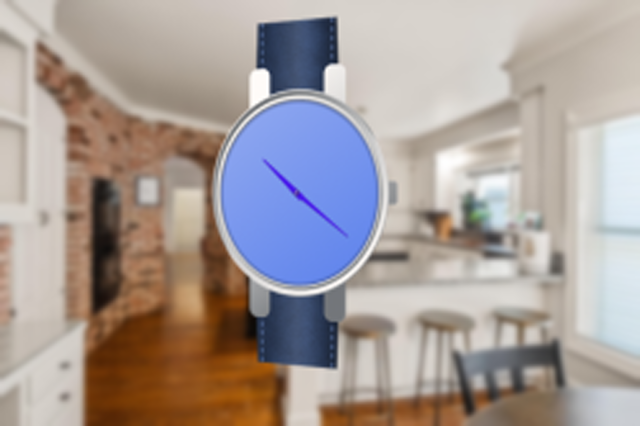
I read 10.21
